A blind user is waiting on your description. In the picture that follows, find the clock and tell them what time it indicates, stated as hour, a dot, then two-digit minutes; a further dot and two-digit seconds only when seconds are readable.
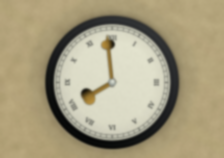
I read 7.59
